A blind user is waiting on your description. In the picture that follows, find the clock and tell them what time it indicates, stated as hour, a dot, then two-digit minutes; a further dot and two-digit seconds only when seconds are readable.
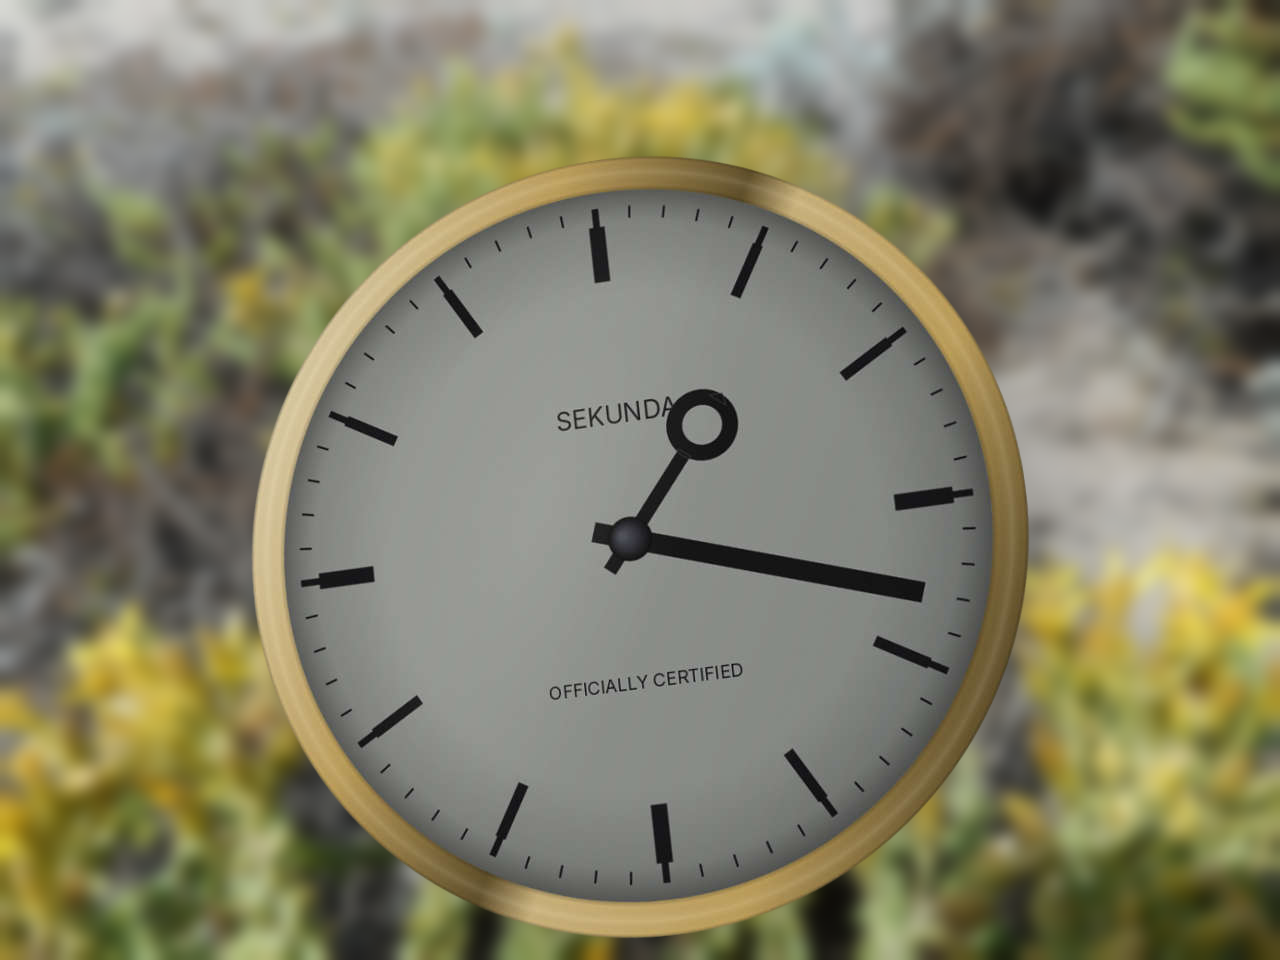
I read 1.18
